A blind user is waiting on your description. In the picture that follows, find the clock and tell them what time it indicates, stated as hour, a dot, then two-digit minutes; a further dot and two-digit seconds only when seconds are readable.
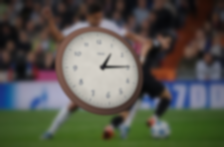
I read 1.15
